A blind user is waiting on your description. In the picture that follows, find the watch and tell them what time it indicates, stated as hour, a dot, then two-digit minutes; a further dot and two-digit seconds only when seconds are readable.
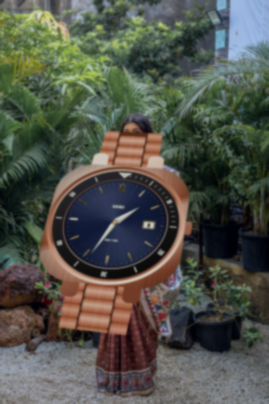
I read 1.34
